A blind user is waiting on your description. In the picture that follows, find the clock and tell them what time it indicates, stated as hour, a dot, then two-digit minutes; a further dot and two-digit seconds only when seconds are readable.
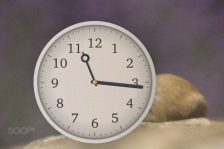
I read 11.16
